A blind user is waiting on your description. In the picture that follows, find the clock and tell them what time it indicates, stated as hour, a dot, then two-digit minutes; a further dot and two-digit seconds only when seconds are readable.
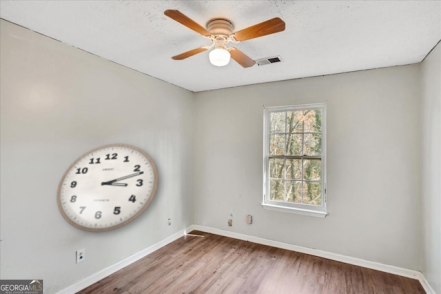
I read 3.12
